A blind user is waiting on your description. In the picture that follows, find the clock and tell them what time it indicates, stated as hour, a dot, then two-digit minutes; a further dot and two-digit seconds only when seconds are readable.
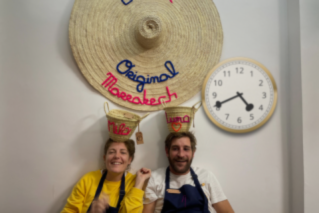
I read 4.41
